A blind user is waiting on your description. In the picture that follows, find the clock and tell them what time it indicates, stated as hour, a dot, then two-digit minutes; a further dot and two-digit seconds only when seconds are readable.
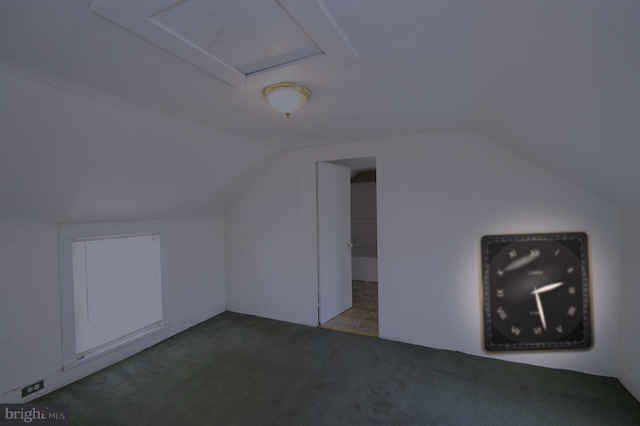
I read 2.28
